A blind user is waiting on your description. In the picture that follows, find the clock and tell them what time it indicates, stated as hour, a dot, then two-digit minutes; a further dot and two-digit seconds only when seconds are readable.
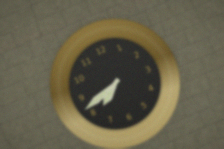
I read 7.42
